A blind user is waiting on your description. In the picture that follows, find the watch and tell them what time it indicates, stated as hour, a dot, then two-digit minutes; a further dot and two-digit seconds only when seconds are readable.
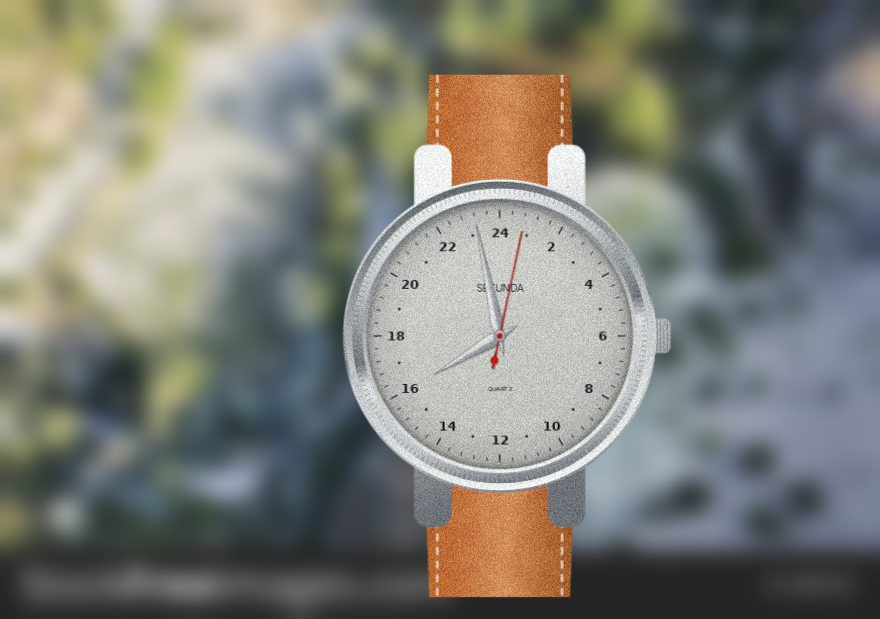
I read 15.58.02
